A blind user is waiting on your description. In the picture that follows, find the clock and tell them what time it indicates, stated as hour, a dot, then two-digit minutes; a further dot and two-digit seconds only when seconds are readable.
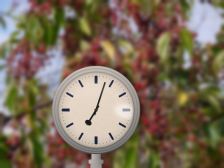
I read 7.03
